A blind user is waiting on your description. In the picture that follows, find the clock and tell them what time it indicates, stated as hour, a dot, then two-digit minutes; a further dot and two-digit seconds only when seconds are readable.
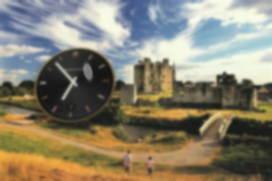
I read 6.53
